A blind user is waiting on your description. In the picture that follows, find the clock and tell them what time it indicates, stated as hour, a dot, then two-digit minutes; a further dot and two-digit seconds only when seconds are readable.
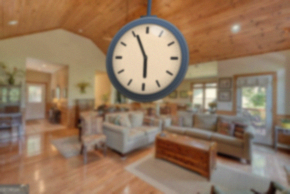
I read 5.56
